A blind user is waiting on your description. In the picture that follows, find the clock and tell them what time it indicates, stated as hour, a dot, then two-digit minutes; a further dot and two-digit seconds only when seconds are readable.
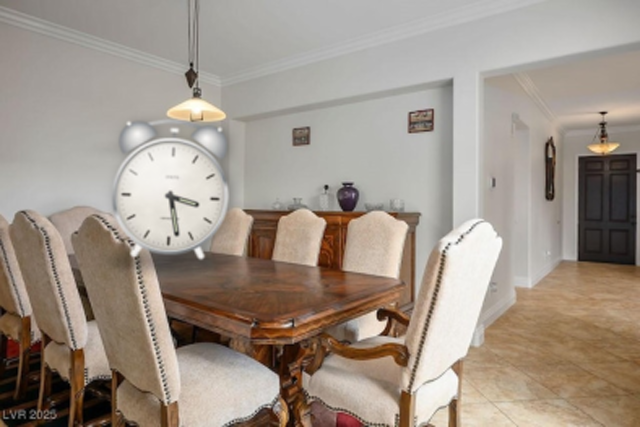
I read 3.28
